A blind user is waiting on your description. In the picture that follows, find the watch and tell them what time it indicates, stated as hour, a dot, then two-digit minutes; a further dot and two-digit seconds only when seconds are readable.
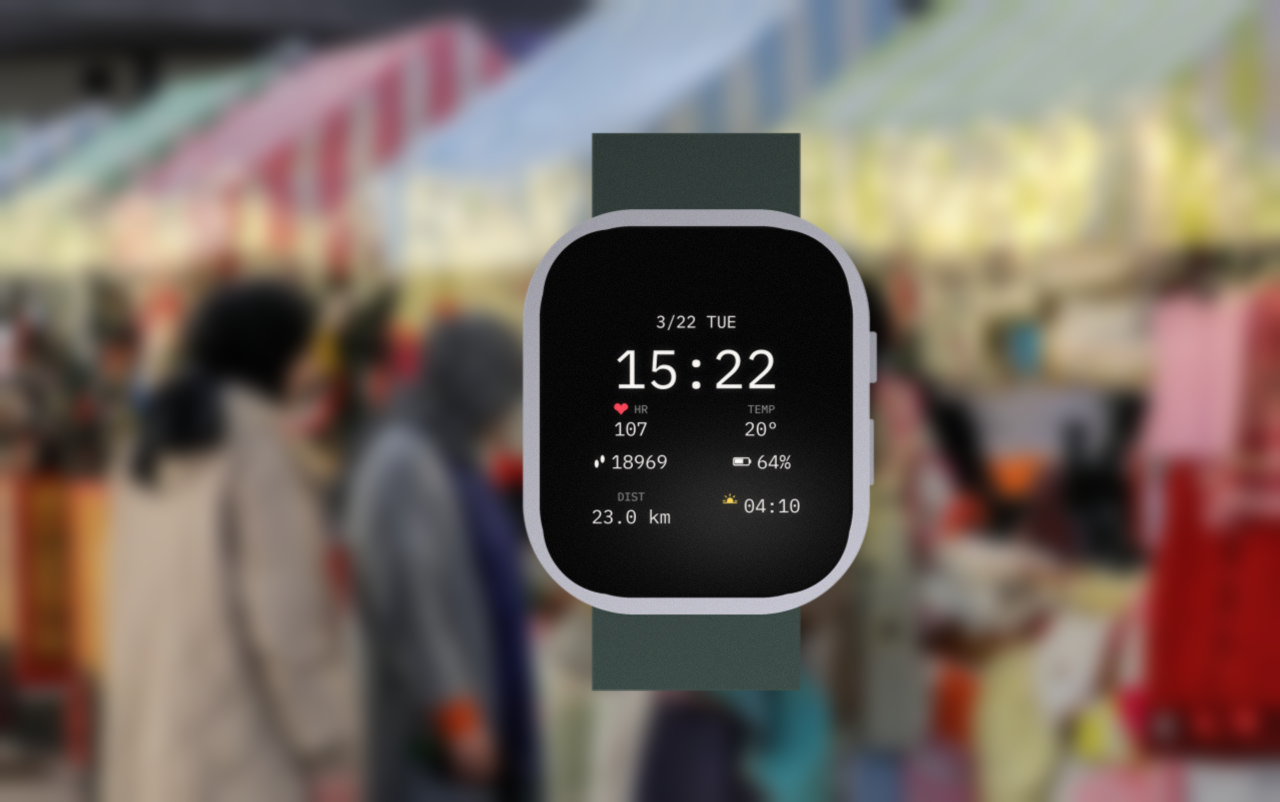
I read 15.22
